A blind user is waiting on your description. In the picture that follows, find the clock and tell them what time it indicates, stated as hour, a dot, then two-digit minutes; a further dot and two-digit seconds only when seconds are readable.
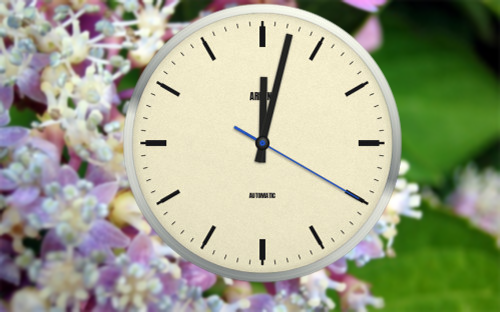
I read 12.02.20
